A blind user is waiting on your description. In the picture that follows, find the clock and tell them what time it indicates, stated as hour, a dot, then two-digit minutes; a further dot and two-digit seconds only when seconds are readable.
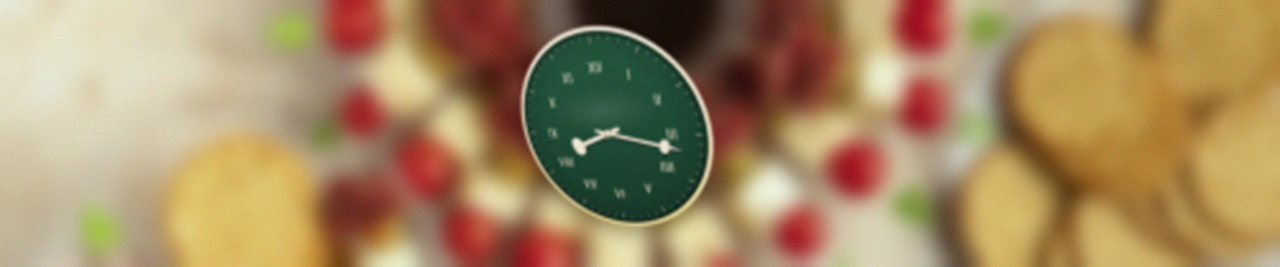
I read 8.17
